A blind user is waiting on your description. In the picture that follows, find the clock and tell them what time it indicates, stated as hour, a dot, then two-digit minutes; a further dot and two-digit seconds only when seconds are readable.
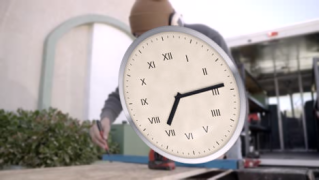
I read 7.14
